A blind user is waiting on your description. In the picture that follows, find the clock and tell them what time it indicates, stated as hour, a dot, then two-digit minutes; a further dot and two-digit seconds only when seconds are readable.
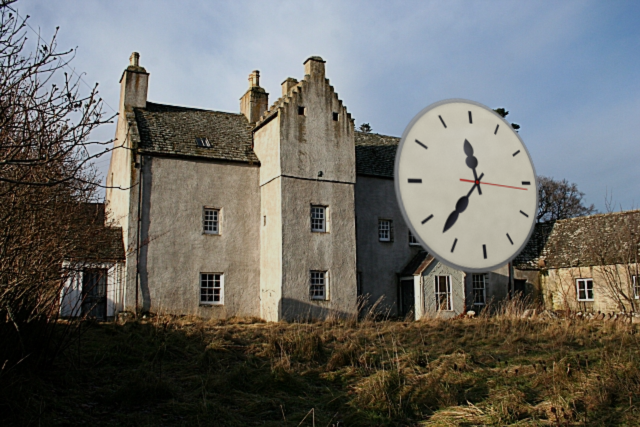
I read 11.37.16
